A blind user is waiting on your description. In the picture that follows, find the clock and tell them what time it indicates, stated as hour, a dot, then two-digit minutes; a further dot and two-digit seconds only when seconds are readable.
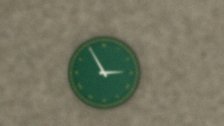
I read 2.55
